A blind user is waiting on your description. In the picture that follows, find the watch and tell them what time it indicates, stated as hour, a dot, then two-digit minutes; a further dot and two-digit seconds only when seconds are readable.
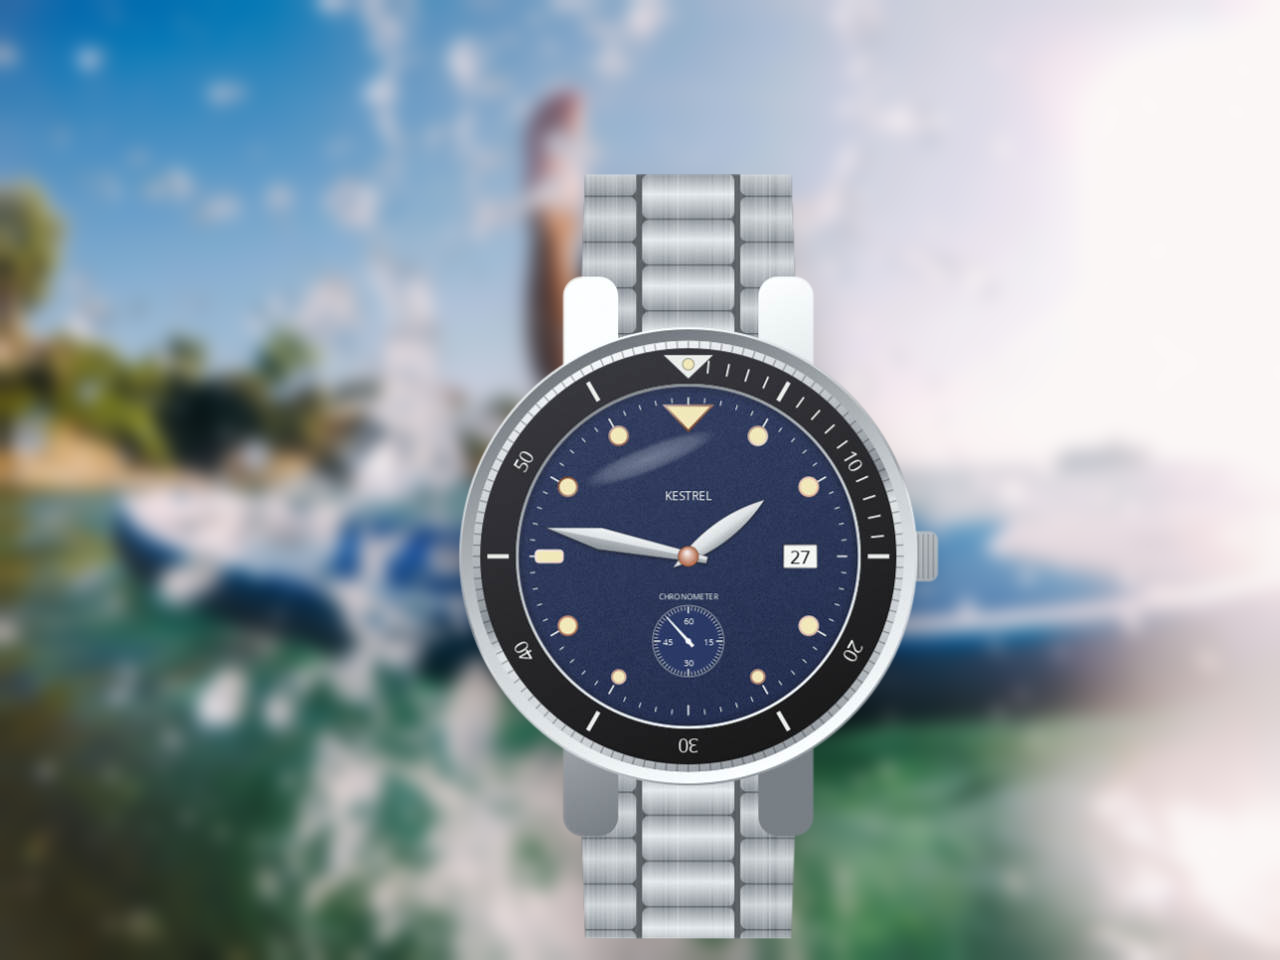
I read 1.46.53
